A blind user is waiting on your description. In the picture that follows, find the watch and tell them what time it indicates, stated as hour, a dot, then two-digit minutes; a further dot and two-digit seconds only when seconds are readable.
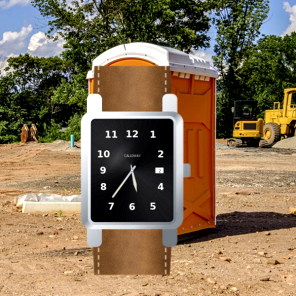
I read 5.36
